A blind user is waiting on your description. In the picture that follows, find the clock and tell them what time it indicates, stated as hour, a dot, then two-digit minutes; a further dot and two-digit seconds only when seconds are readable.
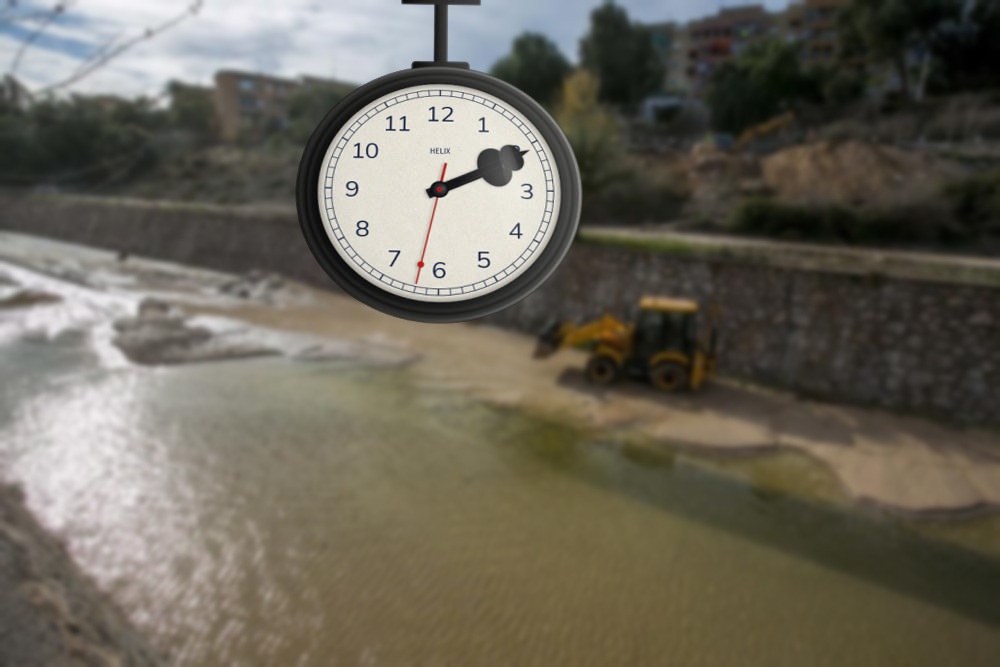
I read 2.10.32
